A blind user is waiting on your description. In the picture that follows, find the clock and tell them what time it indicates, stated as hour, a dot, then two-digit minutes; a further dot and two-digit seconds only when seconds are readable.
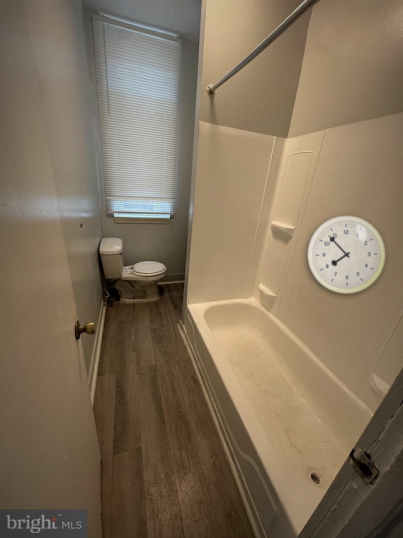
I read 7.53
